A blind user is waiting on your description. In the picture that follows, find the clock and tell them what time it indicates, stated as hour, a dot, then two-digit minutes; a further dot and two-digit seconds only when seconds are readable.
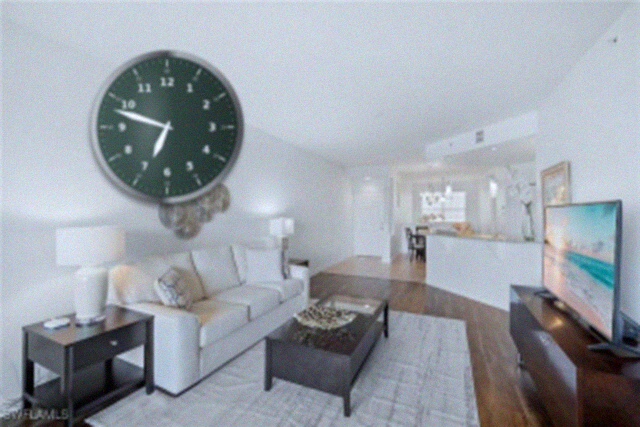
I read 6.48
